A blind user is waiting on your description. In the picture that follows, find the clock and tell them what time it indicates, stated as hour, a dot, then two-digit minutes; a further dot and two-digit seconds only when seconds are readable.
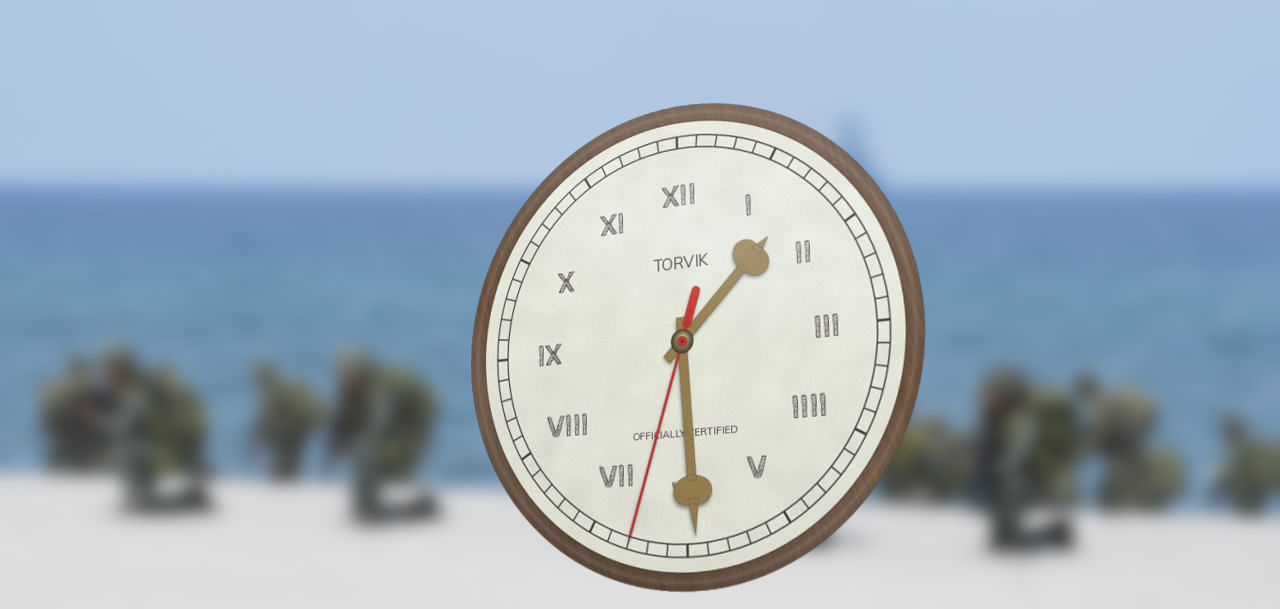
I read 1.29.33
